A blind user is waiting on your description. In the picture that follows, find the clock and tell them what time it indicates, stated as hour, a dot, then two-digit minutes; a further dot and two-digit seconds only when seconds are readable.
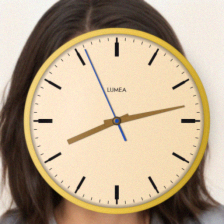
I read 8.12.56
